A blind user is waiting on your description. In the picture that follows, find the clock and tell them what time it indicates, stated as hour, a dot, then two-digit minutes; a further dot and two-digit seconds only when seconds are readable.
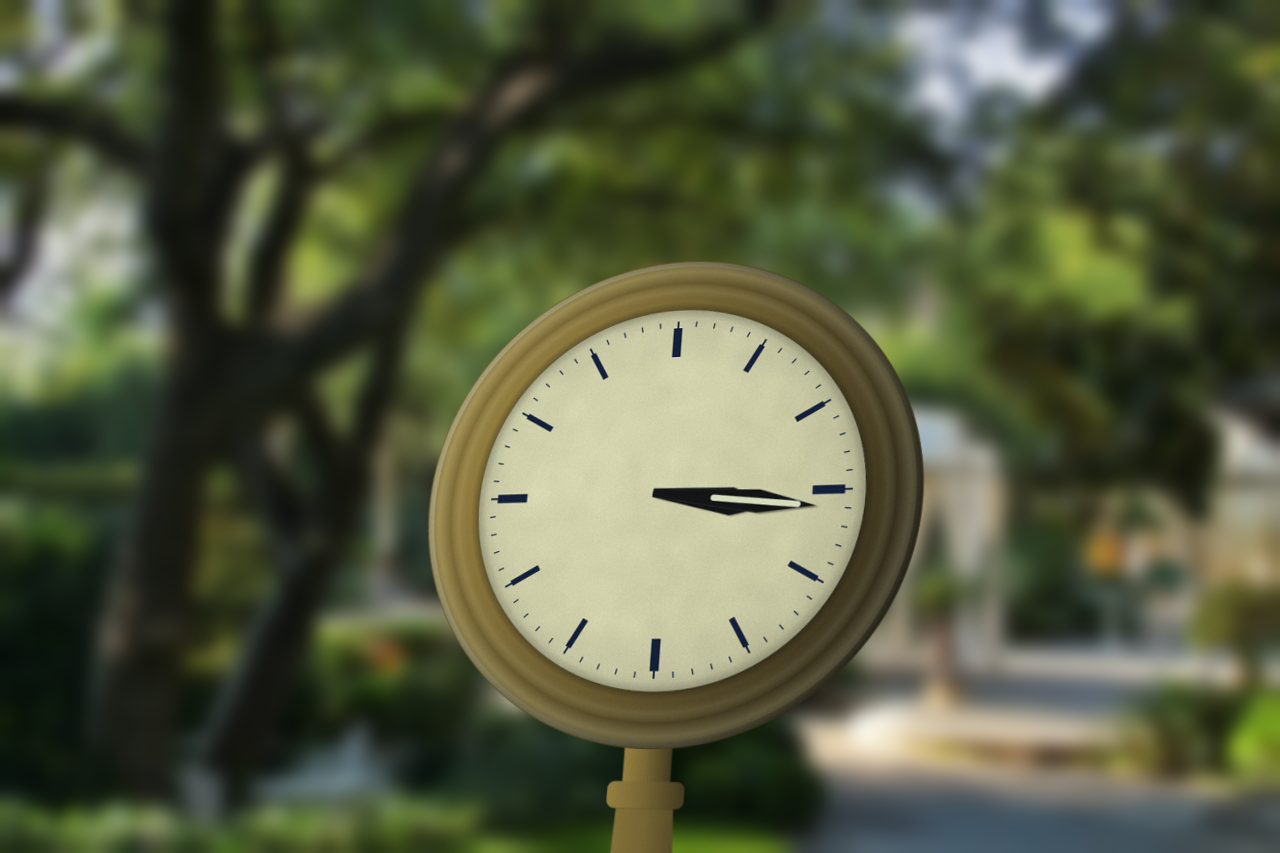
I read 3.16
